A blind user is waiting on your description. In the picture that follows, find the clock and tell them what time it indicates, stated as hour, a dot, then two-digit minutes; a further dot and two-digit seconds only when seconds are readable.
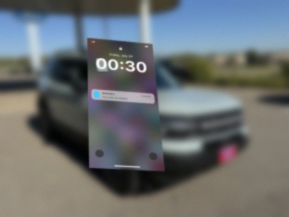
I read 0.30
